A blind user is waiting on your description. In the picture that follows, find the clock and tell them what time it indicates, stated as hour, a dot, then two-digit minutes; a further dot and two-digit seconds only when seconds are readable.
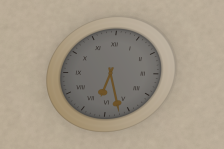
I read 6.27
